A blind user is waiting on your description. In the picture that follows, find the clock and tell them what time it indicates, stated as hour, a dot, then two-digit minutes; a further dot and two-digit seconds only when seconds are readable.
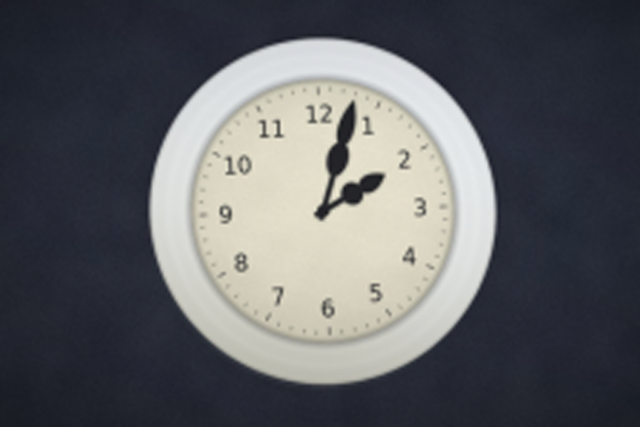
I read 2.03
